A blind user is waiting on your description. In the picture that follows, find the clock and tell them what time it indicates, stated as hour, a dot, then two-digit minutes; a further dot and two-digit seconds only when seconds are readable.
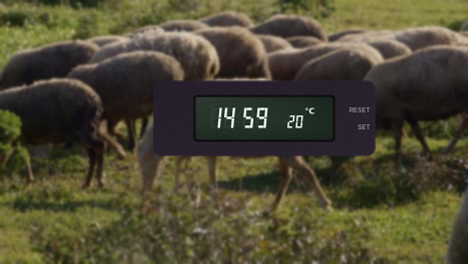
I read 14.59
